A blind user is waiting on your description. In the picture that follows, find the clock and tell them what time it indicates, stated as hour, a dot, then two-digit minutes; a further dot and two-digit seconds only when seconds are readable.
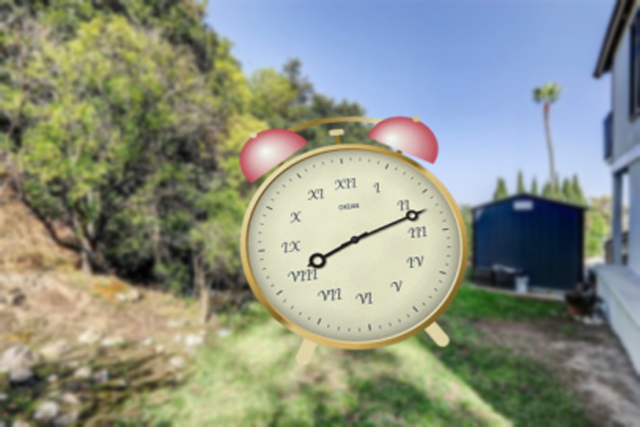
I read 8.12
